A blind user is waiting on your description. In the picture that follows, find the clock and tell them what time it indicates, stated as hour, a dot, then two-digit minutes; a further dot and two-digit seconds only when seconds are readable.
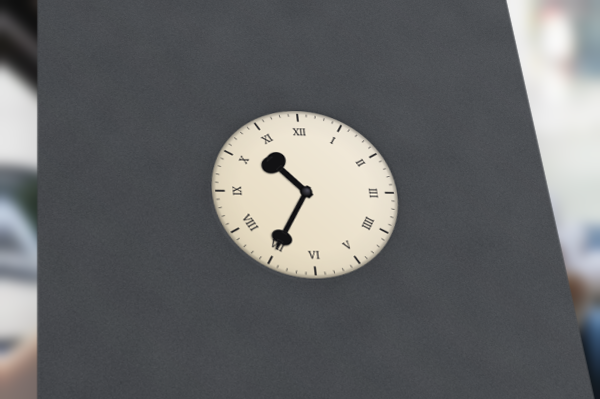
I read 10.35
